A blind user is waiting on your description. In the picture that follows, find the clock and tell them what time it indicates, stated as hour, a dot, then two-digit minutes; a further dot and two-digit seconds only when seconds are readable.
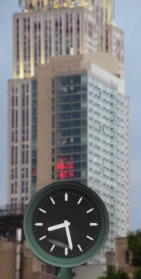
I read 8.28
